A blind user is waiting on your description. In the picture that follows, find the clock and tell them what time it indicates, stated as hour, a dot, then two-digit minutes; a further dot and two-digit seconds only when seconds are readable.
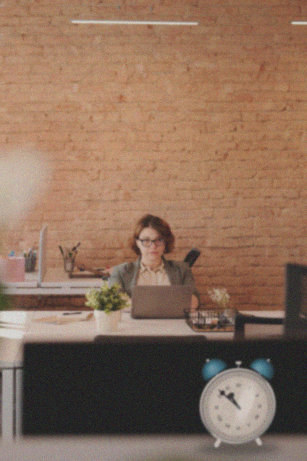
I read 10.52
